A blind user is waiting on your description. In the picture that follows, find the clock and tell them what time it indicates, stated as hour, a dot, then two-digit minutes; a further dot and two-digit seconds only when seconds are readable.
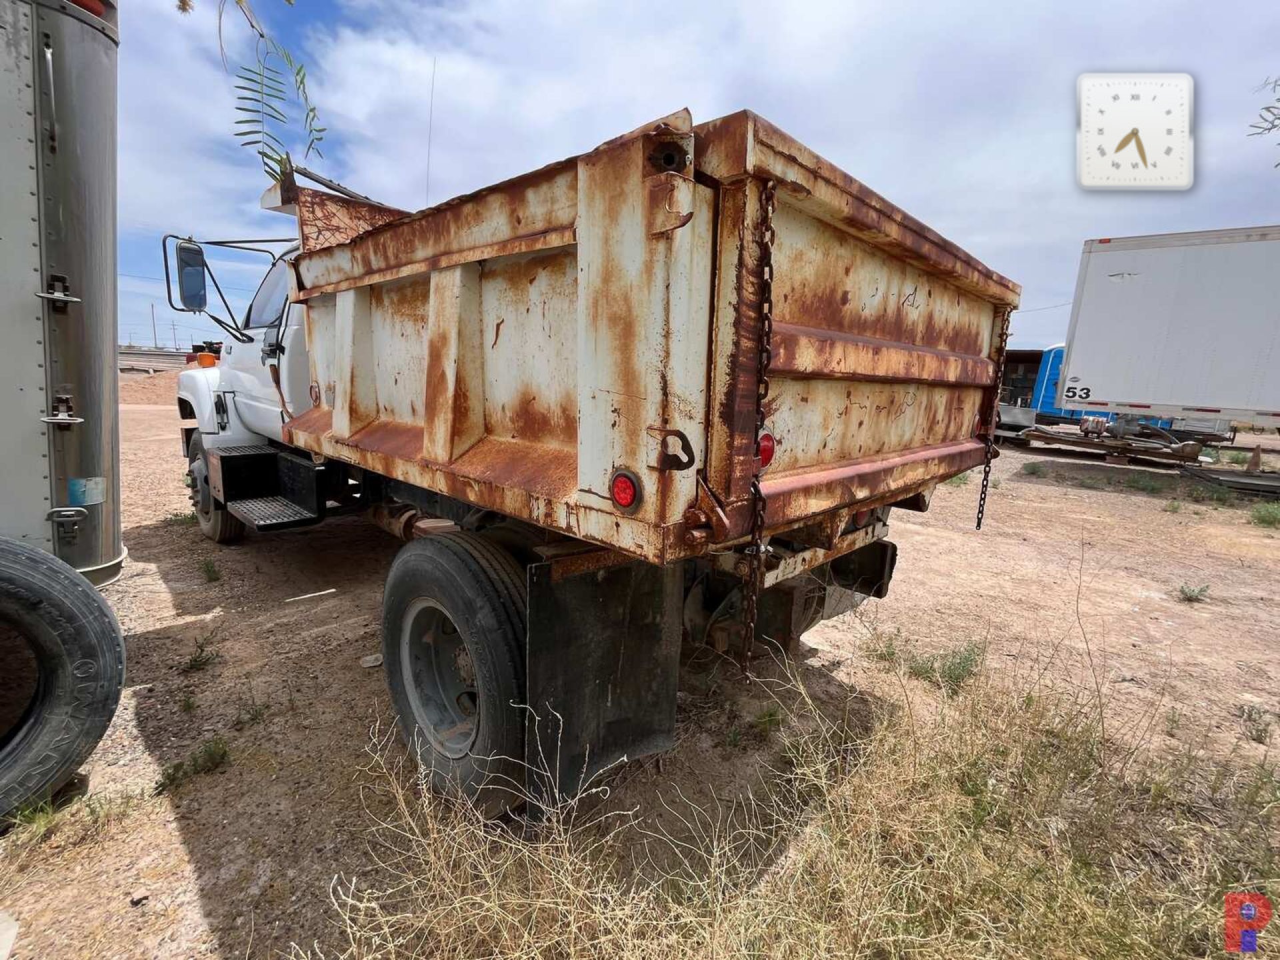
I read 7.27
